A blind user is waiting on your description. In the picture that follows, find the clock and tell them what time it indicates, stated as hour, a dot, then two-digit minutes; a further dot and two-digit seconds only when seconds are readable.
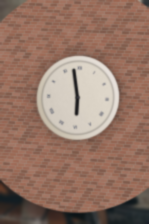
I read 5.58
